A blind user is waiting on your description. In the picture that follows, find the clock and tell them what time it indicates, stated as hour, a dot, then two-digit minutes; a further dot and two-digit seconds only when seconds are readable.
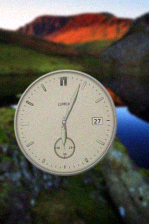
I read 6.04
